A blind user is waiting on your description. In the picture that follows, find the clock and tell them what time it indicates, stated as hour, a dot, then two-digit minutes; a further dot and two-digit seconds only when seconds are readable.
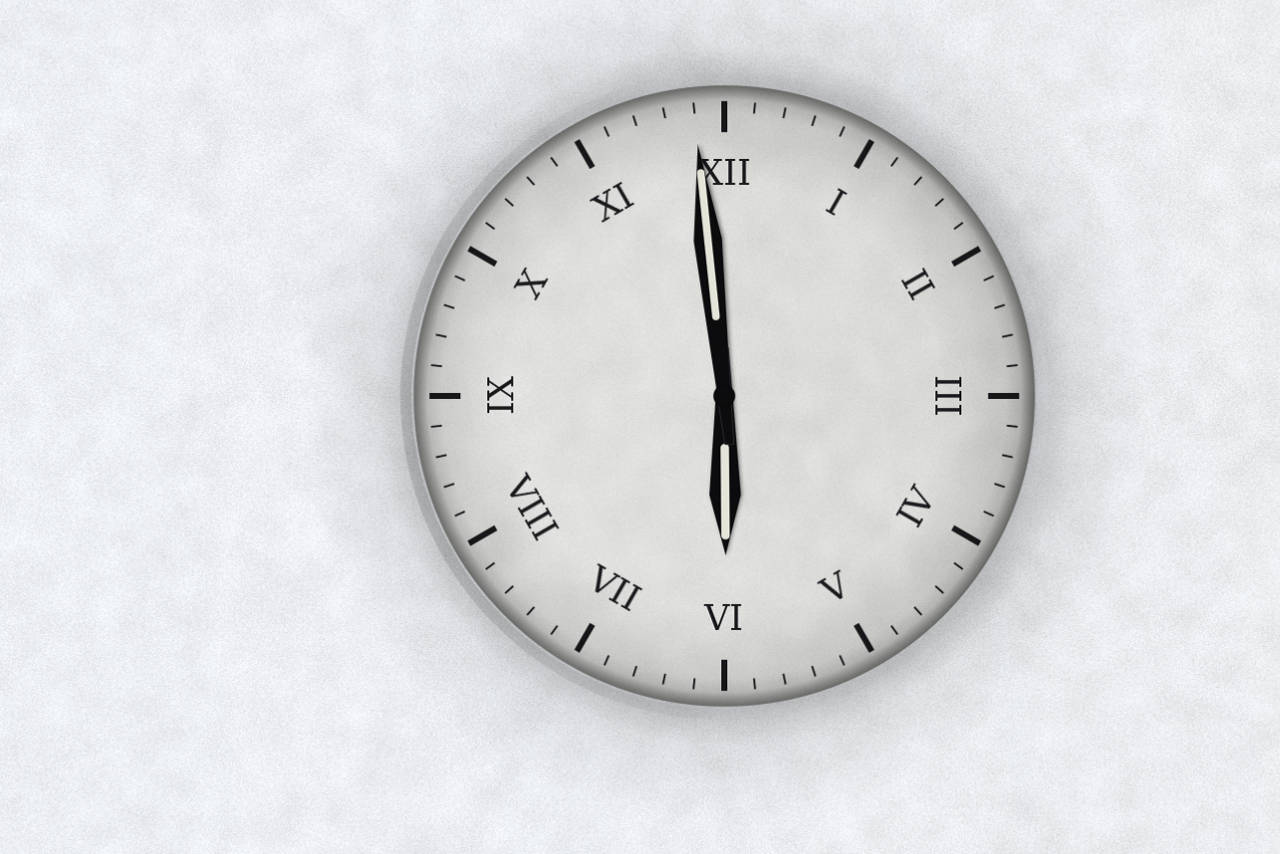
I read 5.59
